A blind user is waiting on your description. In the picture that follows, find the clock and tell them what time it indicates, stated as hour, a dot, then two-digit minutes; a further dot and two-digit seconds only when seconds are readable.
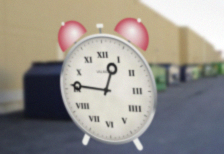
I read 12.46
